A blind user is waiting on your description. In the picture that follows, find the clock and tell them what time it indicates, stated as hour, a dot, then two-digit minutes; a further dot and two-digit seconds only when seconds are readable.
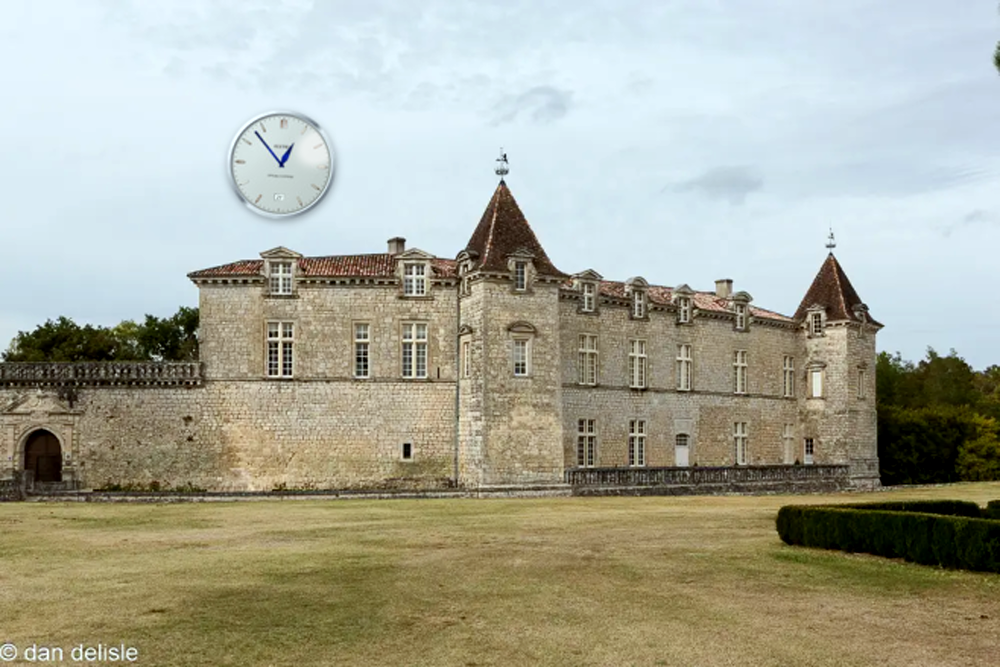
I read 12.53
